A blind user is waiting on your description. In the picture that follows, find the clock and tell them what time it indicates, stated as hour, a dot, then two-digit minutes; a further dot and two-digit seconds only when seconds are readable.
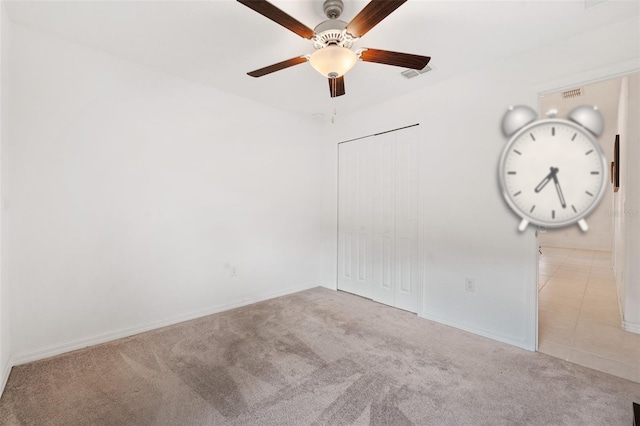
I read 7.27
